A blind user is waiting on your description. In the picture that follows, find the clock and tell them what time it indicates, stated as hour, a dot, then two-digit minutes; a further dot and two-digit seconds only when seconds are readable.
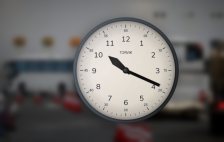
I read 10.19
